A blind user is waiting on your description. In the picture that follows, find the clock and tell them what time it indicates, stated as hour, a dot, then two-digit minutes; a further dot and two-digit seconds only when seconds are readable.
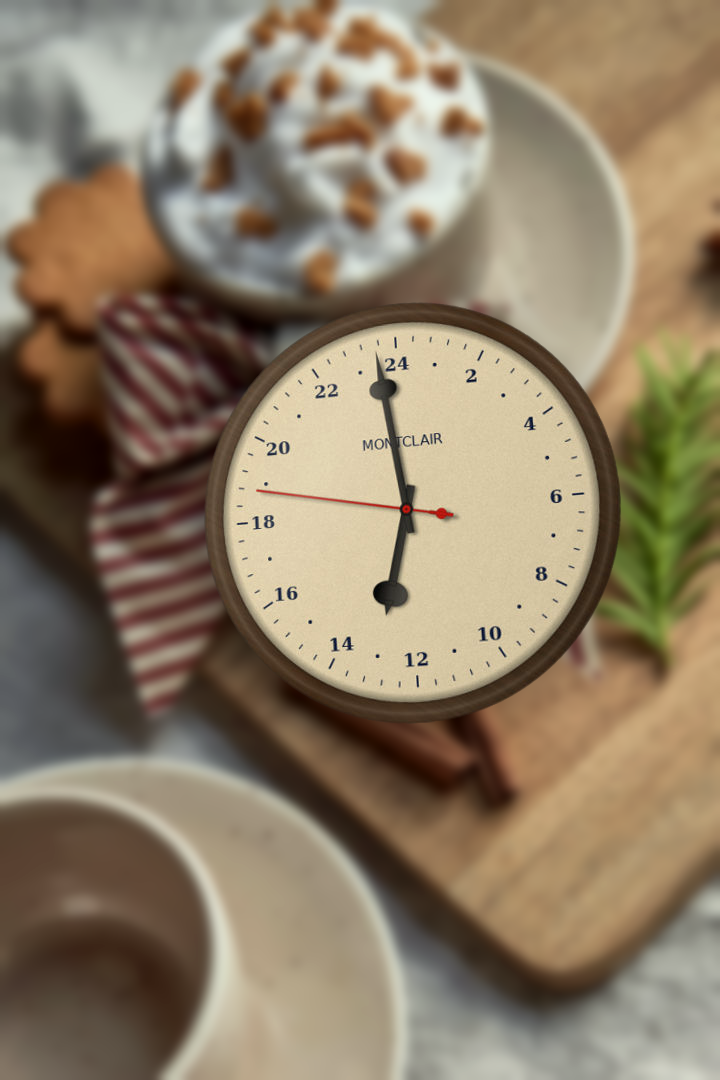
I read 12.58.47
